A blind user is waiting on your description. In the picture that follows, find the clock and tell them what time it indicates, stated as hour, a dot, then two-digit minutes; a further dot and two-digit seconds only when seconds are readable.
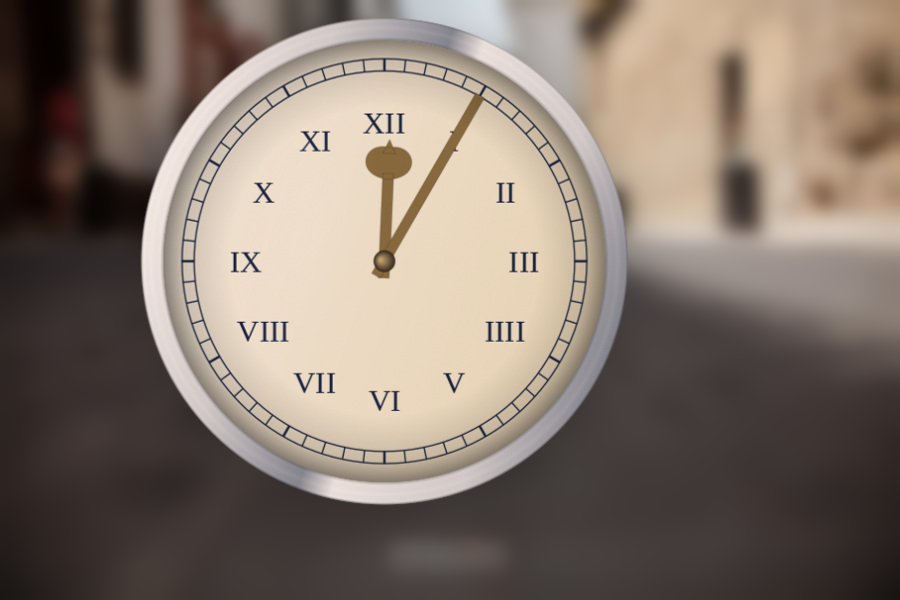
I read 12.05
